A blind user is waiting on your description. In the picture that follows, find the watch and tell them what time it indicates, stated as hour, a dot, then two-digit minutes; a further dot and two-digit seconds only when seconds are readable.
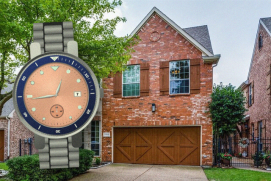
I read 12.44
